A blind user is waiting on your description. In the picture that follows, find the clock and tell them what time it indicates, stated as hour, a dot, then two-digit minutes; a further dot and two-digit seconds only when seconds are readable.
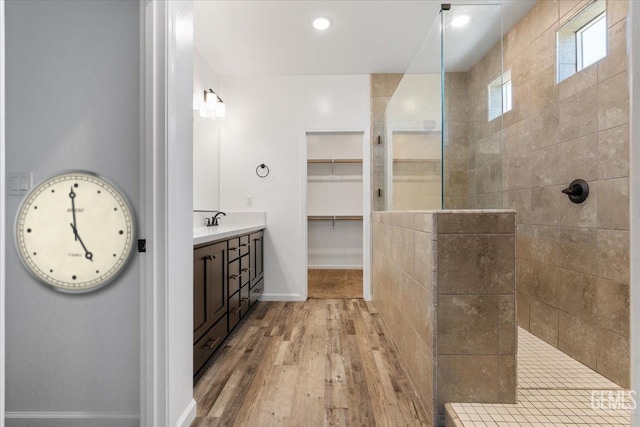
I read 4.59
